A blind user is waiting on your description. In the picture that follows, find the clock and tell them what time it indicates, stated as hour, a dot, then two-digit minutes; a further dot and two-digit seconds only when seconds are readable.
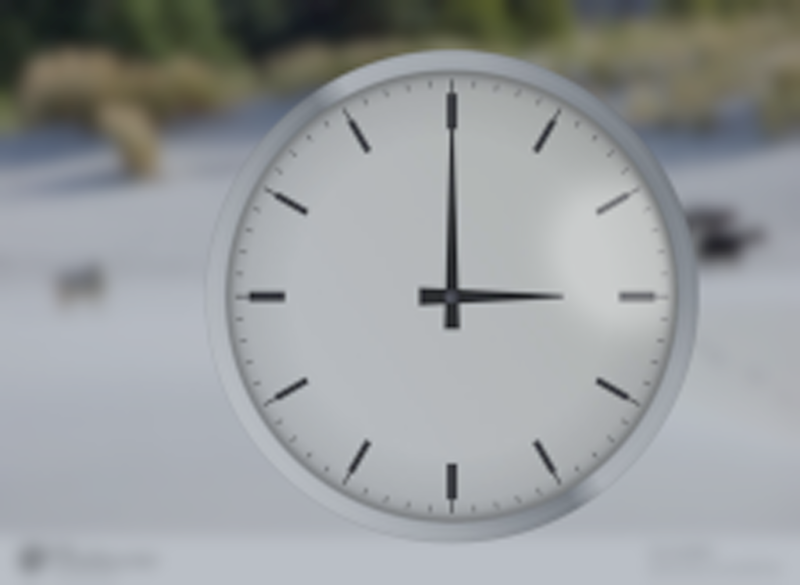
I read 3.00
